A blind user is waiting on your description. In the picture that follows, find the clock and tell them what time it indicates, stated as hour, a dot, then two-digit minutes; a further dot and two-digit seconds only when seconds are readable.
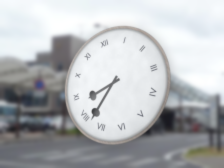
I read 8.38
